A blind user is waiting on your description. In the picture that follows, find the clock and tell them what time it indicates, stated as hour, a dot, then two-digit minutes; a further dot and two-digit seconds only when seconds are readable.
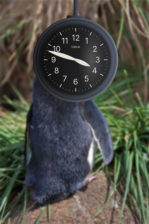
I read 3.48
